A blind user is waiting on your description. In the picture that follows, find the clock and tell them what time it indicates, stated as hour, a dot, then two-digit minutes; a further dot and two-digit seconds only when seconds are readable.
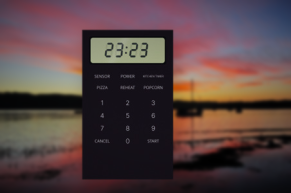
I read 23.23
